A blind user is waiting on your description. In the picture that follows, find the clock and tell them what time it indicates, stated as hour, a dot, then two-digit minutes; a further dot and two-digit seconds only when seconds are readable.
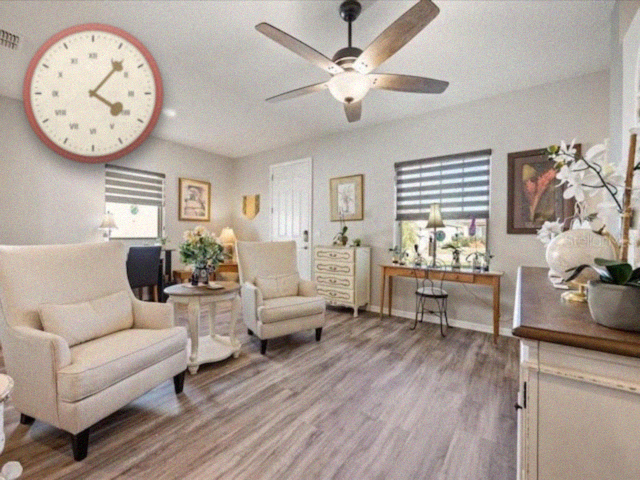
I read 4.07
